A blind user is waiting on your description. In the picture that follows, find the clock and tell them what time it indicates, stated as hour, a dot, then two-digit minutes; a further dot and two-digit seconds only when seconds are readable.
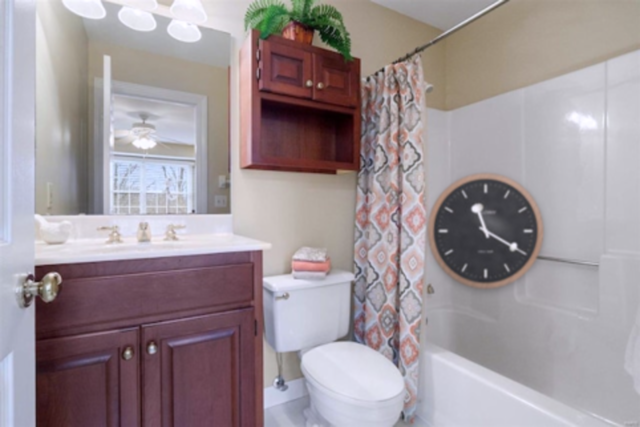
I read 11.20
